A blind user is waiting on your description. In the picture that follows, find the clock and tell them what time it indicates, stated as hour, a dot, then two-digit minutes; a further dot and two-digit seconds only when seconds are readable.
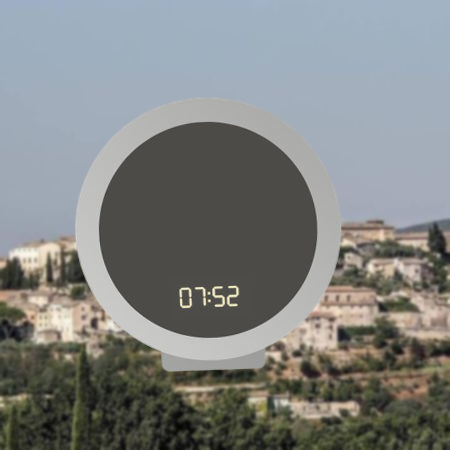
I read 7.52
